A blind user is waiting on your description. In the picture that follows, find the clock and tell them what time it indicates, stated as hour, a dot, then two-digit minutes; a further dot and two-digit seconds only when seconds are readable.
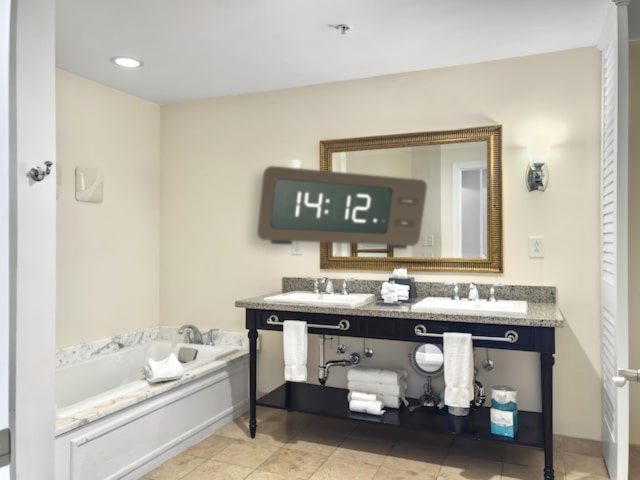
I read 14.12
